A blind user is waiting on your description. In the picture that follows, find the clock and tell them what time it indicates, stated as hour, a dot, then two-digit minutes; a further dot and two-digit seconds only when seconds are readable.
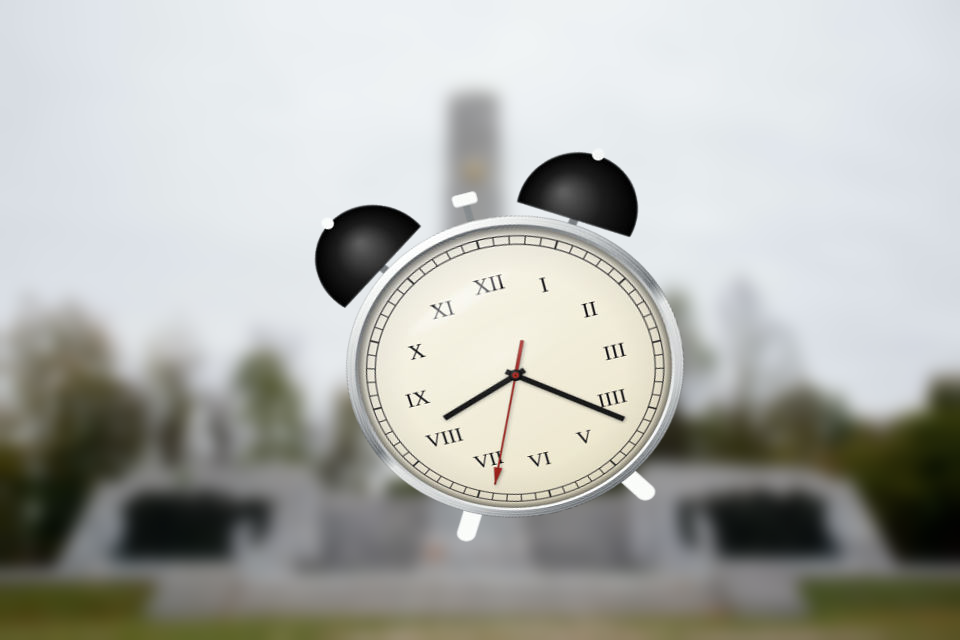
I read 8.21.34
